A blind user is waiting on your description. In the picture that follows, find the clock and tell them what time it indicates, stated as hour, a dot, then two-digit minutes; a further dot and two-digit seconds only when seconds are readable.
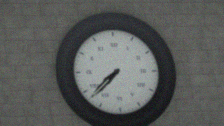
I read 7.38
